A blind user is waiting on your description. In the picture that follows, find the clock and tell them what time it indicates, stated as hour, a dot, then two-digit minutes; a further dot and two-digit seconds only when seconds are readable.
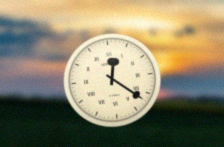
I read 12.22
